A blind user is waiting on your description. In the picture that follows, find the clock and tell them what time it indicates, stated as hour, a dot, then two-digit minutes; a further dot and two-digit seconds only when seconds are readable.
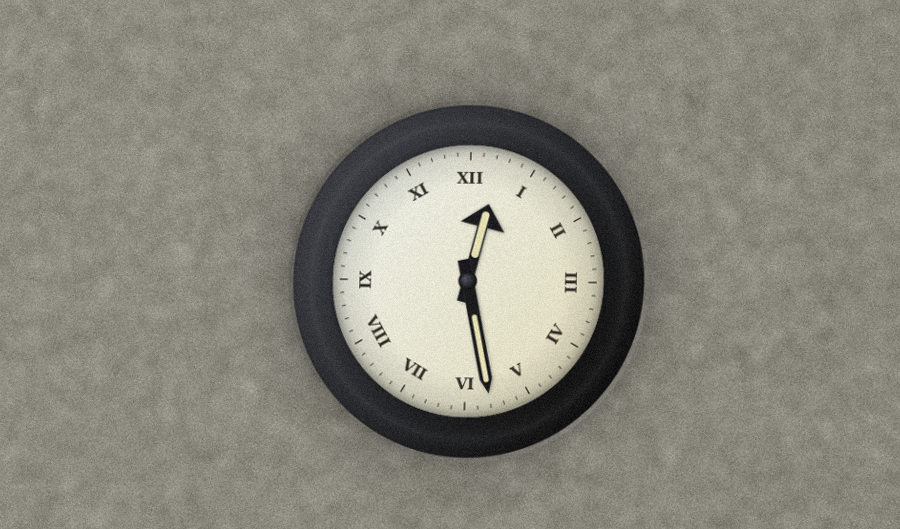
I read 12.28
